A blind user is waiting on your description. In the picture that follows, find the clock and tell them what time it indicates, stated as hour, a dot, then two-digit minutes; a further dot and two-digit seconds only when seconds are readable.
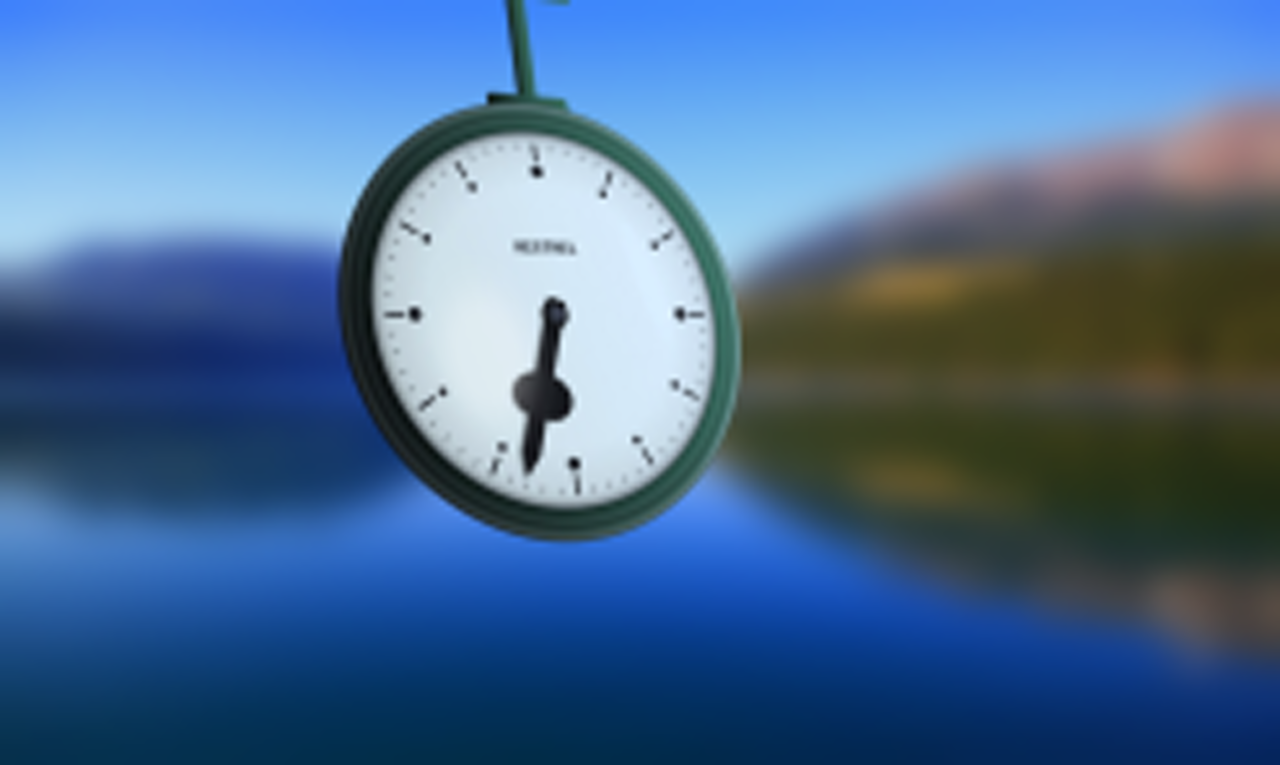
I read 6.33
